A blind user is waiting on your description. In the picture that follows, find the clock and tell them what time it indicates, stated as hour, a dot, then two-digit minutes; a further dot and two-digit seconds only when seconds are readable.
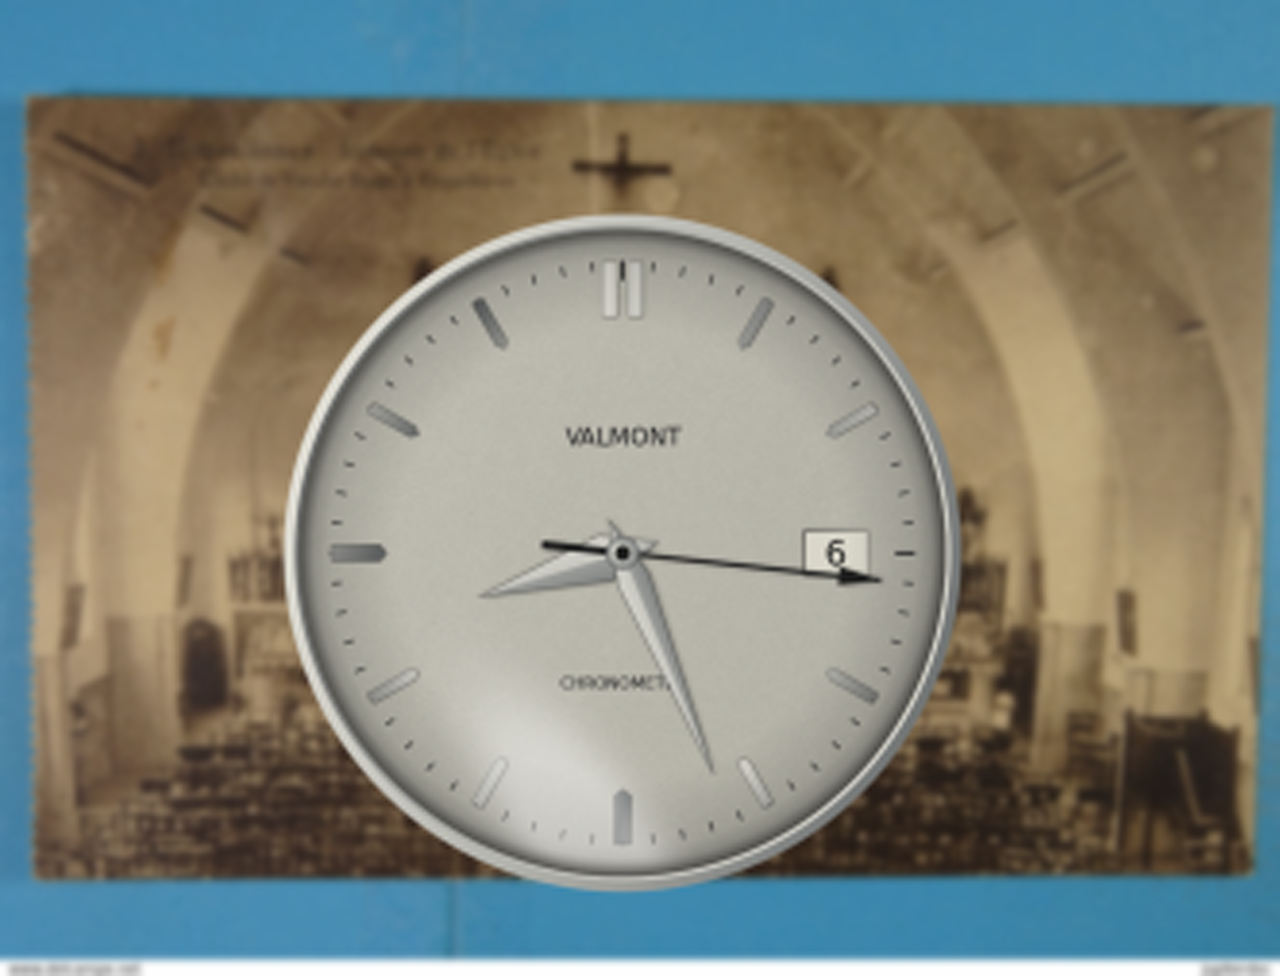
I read 8.26.16
